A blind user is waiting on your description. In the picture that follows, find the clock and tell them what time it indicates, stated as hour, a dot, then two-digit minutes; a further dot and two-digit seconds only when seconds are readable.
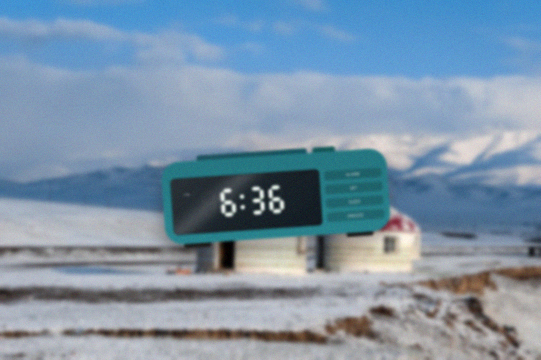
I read 6.36
